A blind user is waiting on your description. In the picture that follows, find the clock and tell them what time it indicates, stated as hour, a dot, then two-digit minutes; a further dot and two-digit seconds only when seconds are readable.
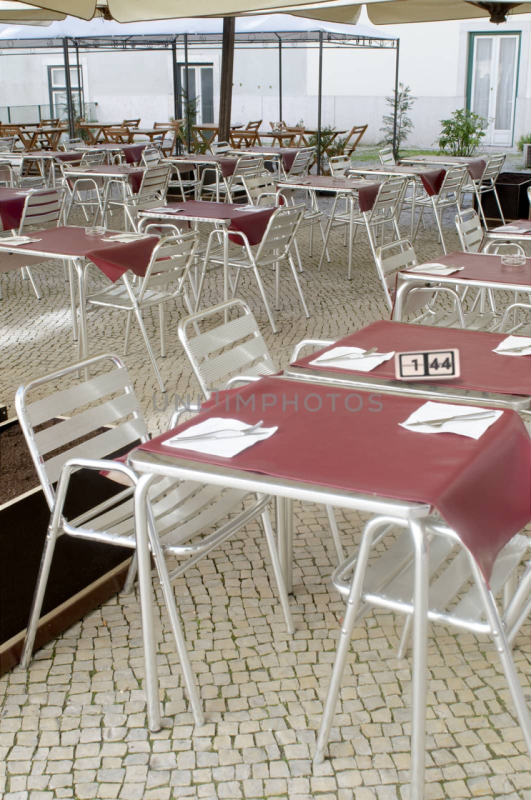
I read 1.44
